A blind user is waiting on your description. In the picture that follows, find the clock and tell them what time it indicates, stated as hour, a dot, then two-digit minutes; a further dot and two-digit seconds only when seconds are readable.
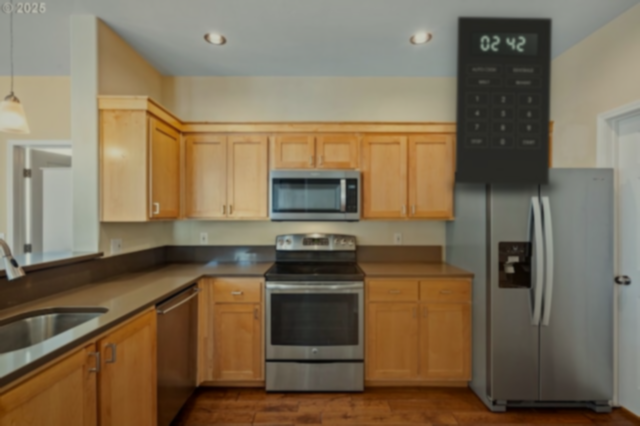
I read 2.42
